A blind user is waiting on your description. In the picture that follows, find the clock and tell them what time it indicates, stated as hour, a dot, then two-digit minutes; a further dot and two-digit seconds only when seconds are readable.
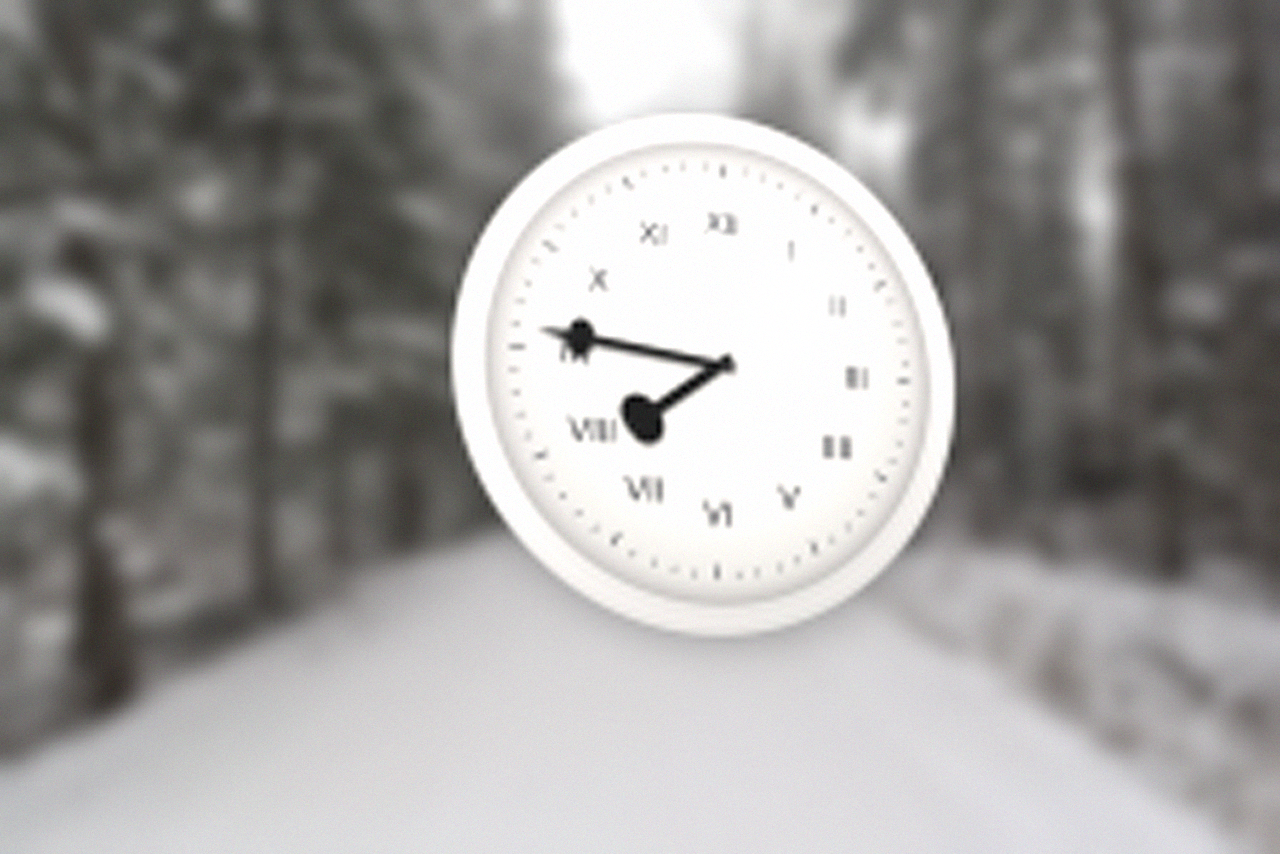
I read 7.46
